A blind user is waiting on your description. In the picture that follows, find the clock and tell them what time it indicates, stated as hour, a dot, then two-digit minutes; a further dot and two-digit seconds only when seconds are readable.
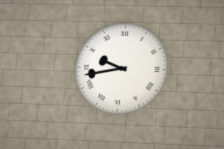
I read 9.43
